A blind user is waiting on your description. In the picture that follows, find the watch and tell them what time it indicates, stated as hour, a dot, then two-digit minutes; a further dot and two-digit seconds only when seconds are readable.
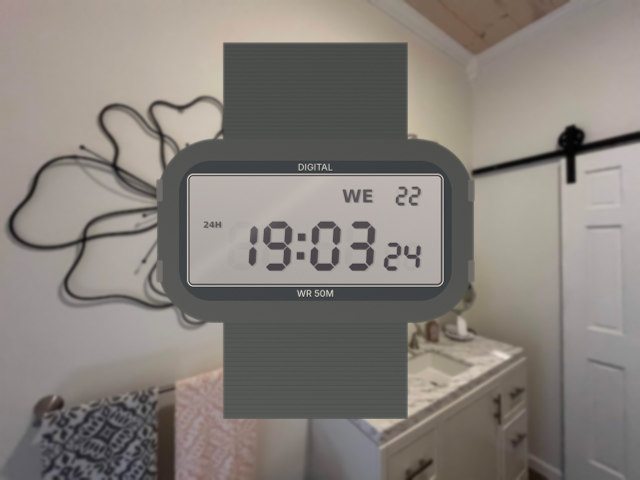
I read 19.03.24
